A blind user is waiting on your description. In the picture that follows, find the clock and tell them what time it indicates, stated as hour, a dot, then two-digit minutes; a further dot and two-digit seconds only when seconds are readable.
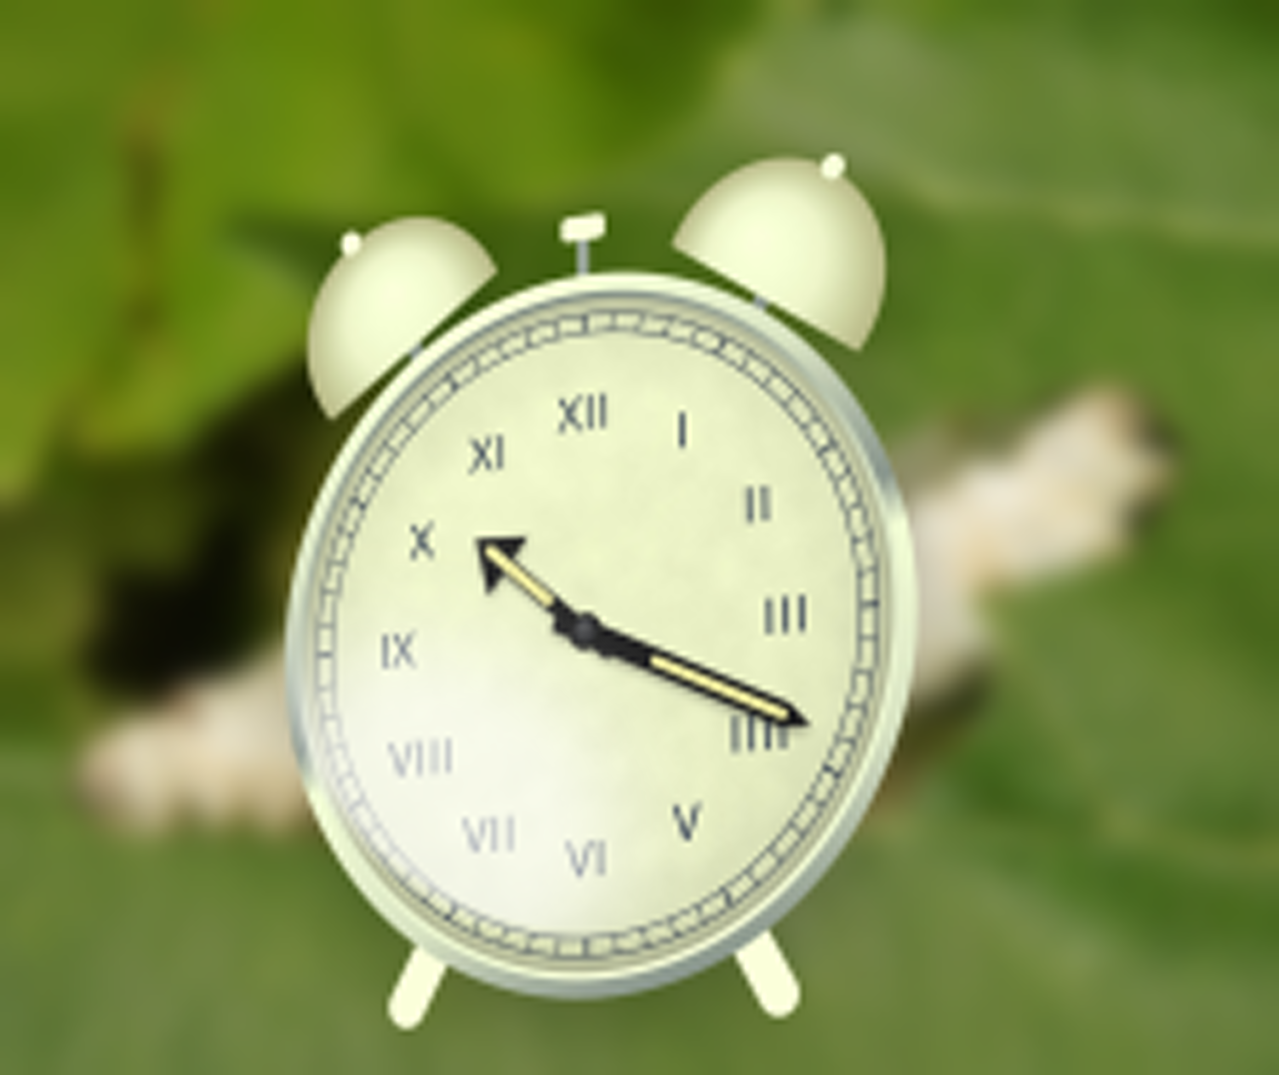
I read 10.19
